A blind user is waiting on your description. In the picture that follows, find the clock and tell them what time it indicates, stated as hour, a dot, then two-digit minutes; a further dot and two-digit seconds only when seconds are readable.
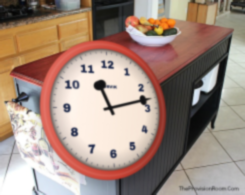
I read 11.13
